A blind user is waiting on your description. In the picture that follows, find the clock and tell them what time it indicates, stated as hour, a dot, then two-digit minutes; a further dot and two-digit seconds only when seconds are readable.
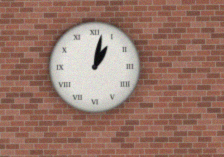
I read 1.02
